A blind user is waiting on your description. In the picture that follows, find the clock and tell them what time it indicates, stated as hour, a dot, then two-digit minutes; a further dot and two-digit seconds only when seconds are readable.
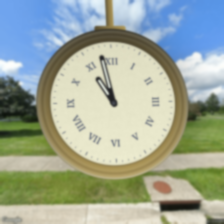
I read 10.58
